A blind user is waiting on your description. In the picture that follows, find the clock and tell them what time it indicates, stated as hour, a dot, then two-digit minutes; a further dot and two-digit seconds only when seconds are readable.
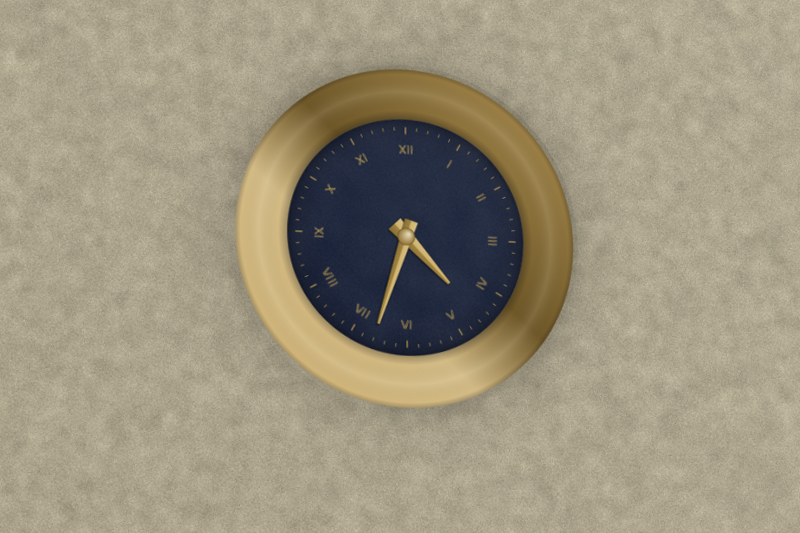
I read 4.33
